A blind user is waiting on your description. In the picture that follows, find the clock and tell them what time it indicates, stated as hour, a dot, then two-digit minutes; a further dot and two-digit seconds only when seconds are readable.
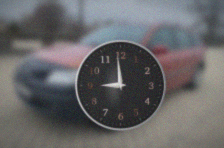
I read 8.59
